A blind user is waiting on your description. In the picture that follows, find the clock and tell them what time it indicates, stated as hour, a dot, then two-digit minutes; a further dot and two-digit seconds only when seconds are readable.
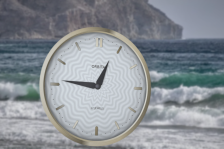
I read 12.46
